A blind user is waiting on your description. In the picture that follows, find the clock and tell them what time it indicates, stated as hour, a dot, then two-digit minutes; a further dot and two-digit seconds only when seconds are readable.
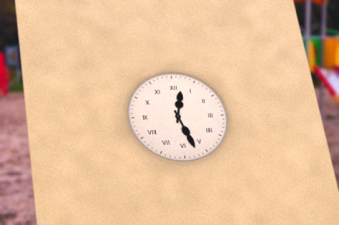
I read 12.27
